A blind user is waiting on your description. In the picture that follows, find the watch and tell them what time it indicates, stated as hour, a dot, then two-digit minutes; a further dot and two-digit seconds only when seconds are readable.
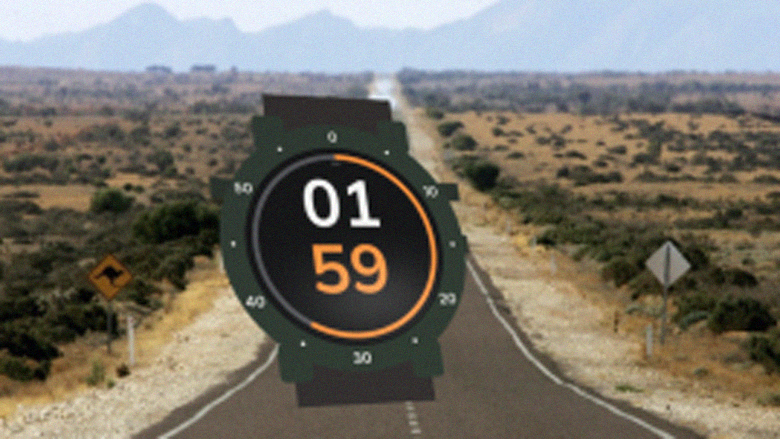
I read 1.59
